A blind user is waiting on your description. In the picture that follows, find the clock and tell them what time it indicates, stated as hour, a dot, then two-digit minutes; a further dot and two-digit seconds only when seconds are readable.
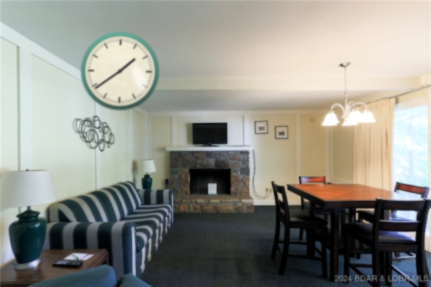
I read 1.39
